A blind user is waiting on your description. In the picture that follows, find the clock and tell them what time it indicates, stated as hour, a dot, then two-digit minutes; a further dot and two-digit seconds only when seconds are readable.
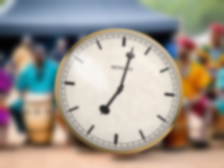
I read 7.02
